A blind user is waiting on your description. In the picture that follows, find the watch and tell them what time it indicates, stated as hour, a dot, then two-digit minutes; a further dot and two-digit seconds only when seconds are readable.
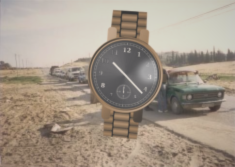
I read 10.22
